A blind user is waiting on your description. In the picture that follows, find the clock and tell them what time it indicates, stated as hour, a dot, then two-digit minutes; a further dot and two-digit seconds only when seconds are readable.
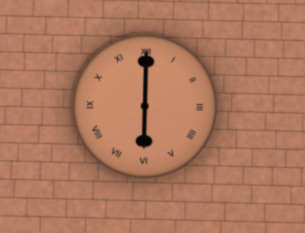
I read 6.00
